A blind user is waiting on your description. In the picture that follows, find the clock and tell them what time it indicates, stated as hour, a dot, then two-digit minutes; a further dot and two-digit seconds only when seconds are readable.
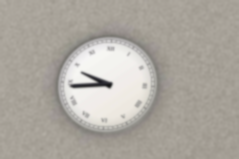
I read 9.44
